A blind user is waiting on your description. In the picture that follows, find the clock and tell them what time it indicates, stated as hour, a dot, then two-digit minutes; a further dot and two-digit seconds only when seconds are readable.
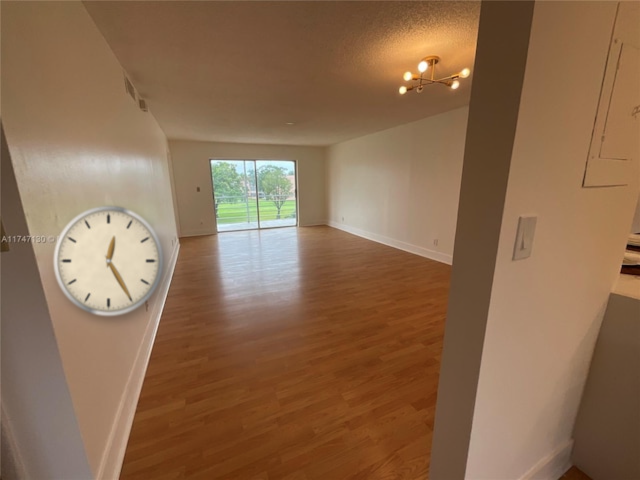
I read 12.25
